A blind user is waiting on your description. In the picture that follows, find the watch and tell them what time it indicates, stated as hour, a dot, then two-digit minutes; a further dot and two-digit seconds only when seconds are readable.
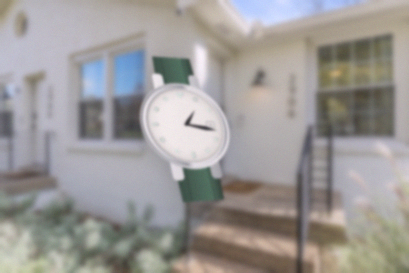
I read 1.17
